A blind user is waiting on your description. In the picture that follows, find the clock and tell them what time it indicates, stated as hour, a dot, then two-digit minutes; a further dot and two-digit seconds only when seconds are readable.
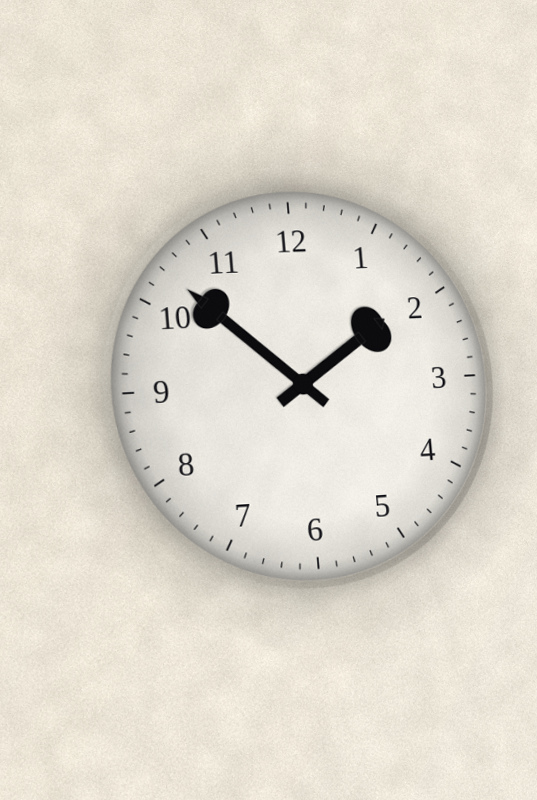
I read 1.52
